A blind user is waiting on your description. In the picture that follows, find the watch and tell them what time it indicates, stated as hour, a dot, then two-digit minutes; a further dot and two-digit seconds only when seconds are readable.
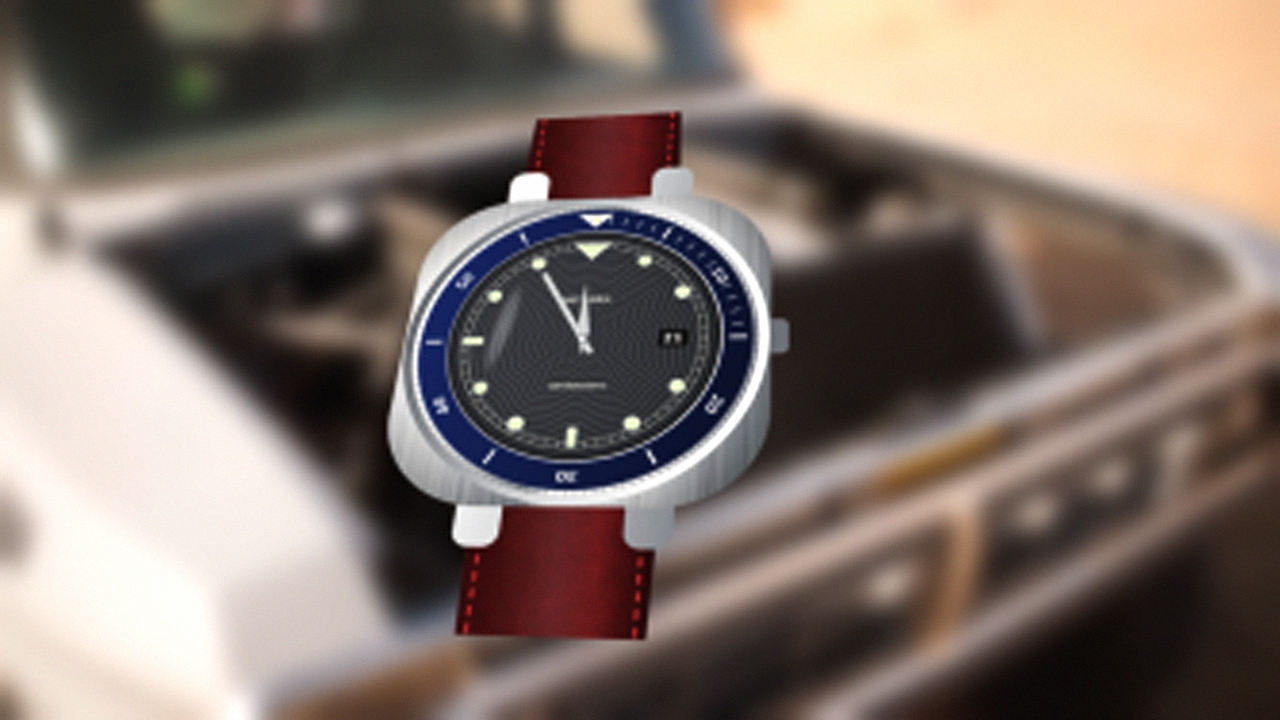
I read 11.55
